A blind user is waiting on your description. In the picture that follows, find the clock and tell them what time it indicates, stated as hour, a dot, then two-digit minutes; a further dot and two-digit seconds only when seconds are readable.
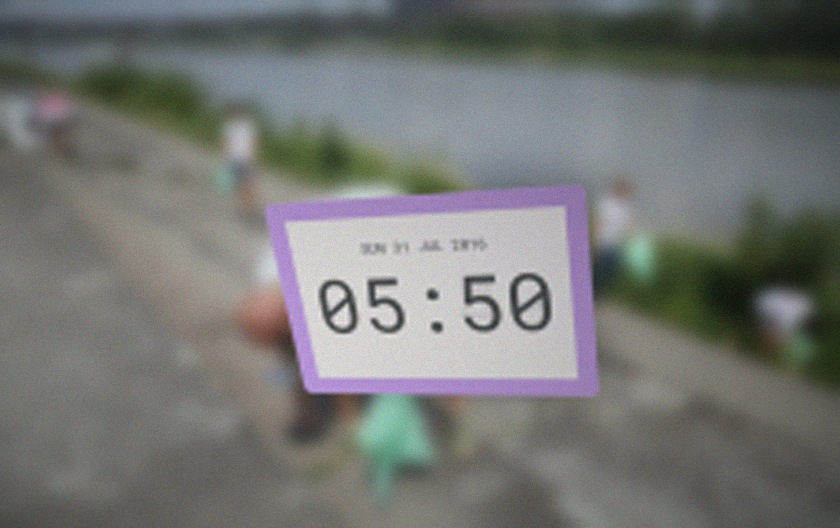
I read 5.50
